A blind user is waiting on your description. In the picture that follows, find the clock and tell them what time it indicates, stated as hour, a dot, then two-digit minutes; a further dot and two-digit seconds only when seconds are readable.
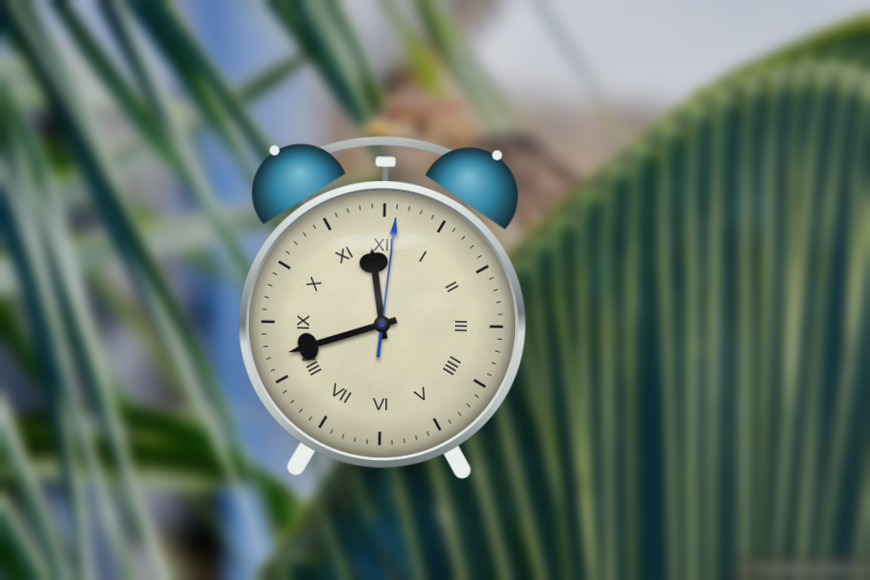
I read 11.42.01
